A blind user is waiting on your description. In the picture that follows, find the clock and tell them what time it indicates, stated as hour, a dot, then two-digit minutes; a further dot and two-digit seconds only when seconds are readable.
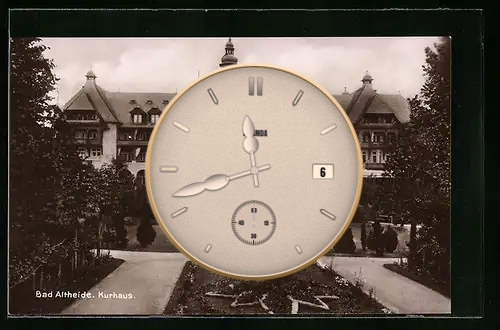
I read 11.42
